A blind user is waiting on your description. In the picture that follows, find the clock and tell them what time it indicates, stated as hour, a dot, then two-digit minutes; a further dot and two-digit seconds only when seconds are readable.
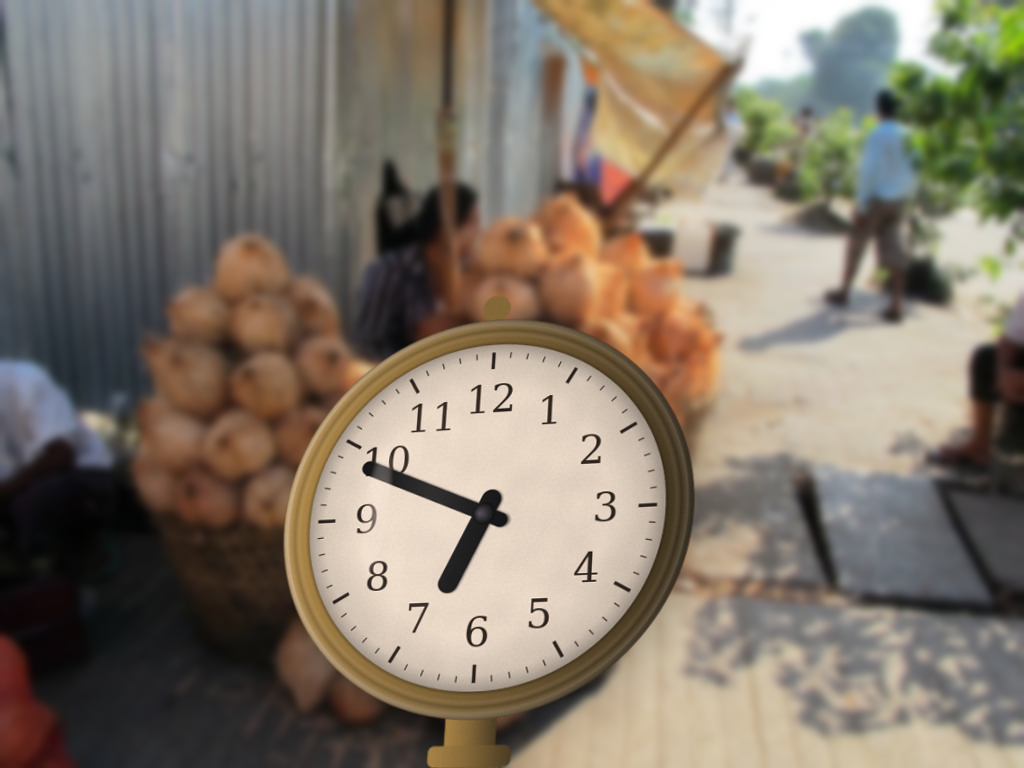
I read 6.49
